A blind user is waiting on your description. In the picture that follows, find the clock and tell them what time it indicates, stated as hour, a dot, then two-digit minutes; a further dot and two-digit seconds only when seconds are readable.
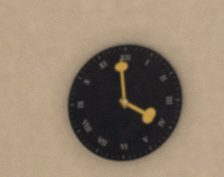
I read 3.59
